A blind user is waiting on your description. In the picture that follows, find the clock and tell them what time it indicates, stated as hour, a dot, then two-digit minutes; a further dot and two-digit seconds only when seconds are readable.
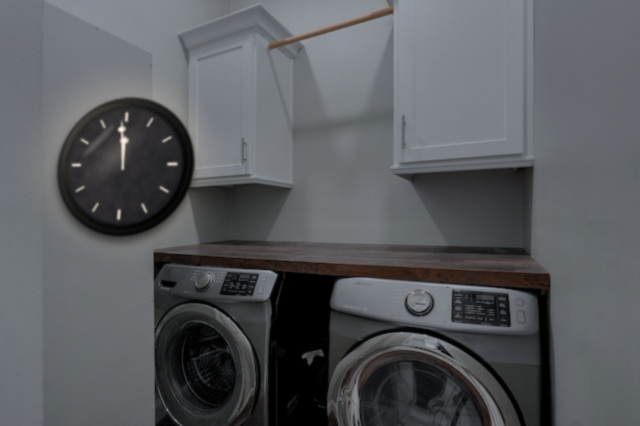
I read 11.59
